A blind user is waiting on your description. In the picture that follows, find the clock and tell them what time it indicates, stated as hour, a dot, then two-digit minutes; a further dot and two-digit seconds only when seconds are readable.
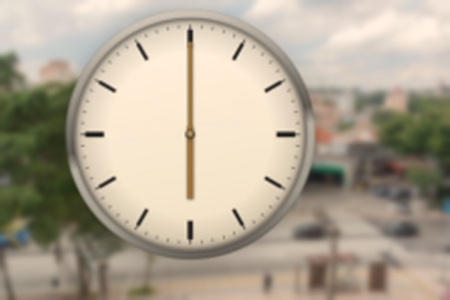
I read 6.00
